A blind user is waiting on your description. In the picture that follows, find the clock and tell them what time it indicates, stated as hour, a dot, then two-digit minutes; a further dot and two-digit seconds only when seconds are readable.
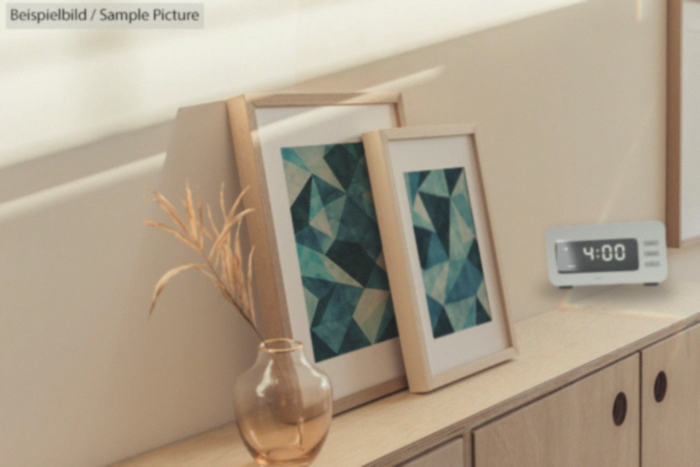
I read 4.00
